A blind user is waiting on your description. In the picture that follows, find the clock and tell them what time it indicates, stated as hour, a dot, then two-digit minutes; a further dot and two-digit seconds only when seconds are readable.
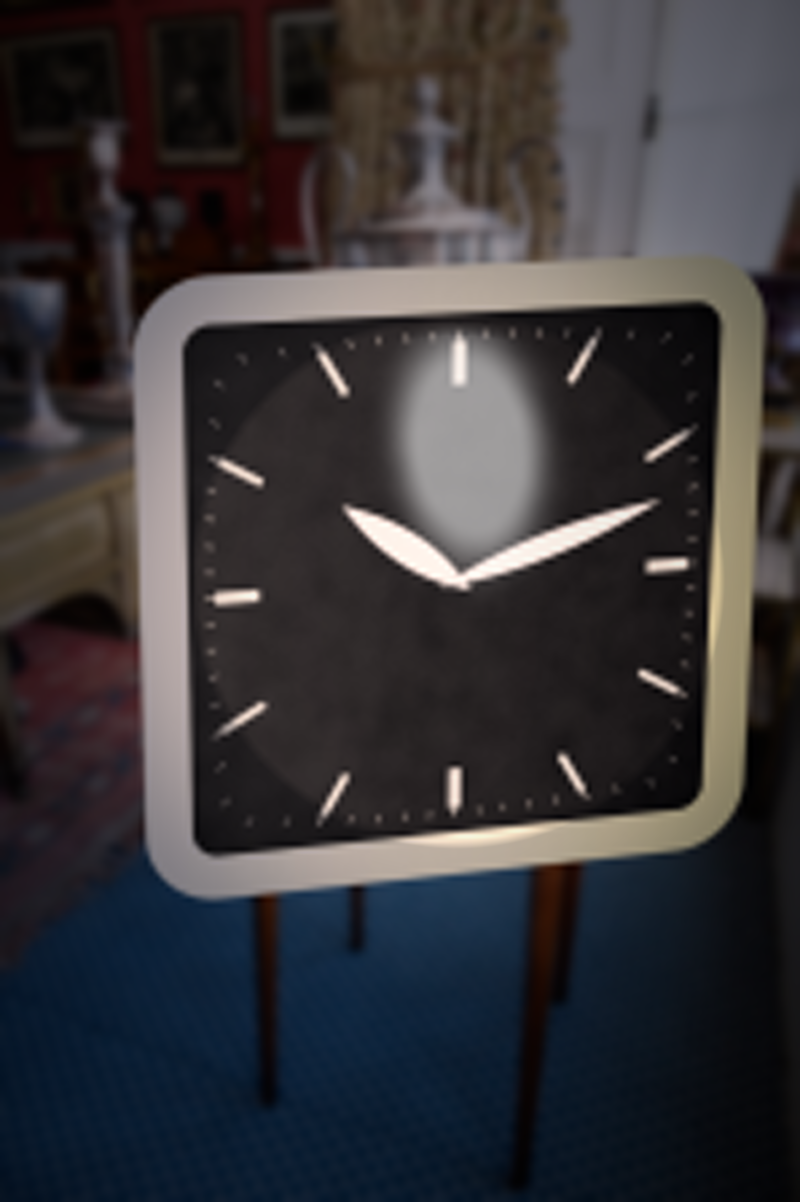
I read 10.12
